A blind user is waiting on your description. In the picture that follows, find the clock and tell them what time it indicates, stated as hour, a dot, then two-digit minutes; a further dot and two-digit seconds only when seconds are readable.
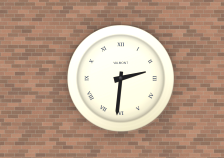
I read 2.31
